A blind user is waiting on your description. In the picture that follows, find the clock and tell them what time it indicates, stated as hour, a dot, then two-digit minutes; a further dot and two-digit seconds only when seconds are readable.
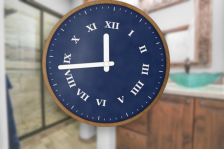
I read 11.43
